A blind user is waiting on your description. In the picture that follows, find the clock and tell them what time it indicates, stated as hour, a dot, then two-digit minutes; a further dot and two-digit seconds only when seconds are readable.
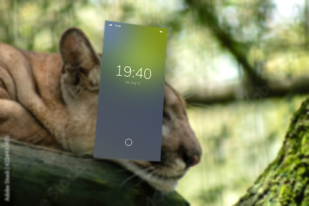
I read 19.40
